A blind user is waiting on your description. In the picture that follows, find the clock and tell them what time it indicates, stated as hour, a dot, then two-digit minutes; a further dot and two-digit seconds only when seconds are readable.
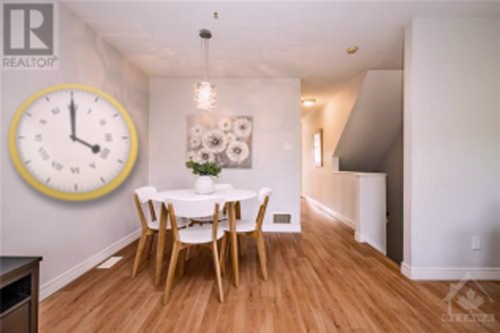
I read 4.00
